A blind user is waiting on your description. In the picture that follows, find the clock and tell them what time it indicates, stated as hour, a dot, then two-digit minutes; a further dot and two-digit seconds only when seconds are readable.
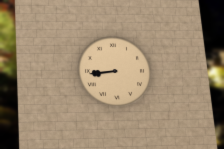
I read 8.44
